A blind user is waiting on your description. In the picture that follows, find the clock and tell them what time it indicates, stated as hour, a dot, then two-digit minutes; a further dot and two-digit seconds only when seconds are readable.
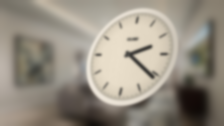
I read 2.21
